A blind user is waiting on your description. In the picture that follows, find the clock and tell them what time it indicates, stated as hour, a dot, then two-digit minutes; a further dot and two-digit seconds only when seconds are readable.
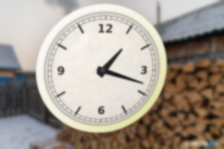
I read 1.18
